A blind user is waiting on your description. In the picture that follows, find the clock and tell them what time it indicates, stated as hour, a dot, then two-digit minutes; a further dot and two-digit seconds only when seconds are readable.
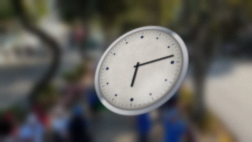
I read 6.13
